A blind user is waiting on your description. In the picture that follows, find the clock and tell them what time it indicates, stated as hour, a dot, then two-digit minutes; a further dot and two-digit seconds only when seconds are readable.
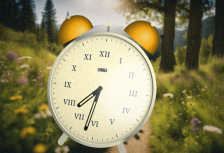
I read 7.32
